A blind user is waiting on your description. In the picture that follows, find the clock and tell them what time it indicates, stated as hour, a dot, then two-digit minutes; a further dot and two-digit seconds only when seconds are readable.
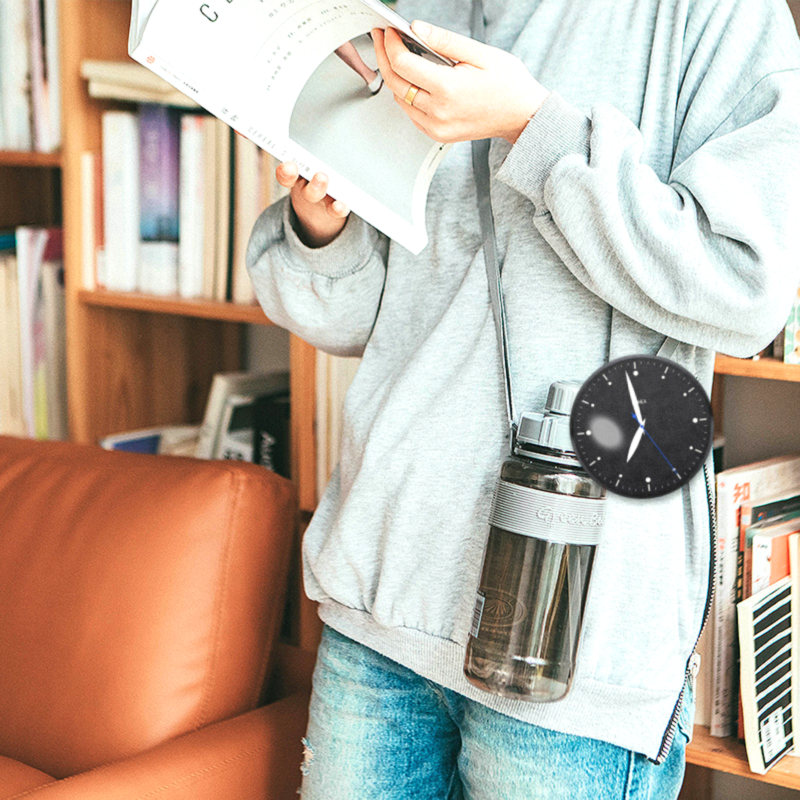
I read 6.58.25
